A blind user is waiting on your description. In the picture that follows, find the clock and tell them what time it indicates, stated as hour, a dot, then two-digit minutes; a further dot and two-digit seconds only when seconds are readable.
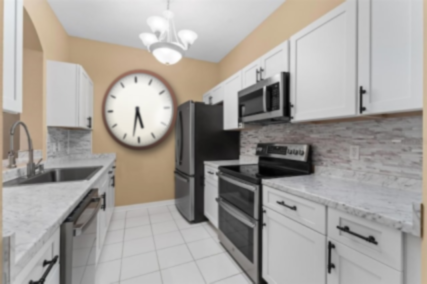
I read 5.32
